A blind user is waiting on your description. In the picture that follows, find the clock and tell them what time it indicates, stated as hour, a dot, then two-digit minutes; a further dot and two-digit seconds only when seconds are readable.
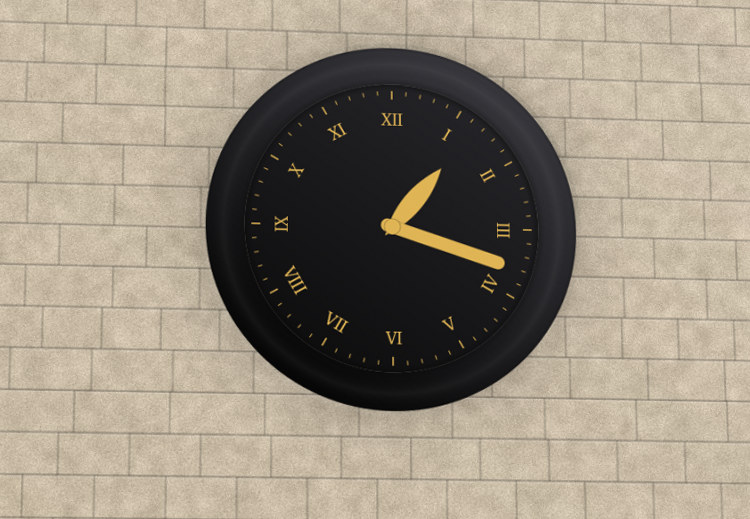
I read 1.18
